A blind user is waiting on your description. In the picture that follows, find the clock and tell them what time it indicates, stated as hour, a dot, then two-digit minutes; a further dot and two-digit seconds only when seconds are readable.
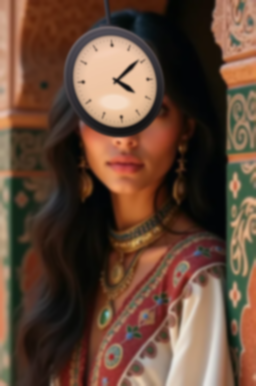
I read 4.09
